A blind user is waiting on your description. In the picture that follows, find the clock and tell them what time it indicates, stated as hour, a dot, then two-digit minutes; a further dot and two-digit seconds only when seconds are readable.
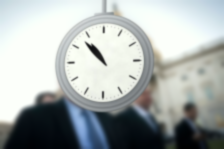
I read 10.53
